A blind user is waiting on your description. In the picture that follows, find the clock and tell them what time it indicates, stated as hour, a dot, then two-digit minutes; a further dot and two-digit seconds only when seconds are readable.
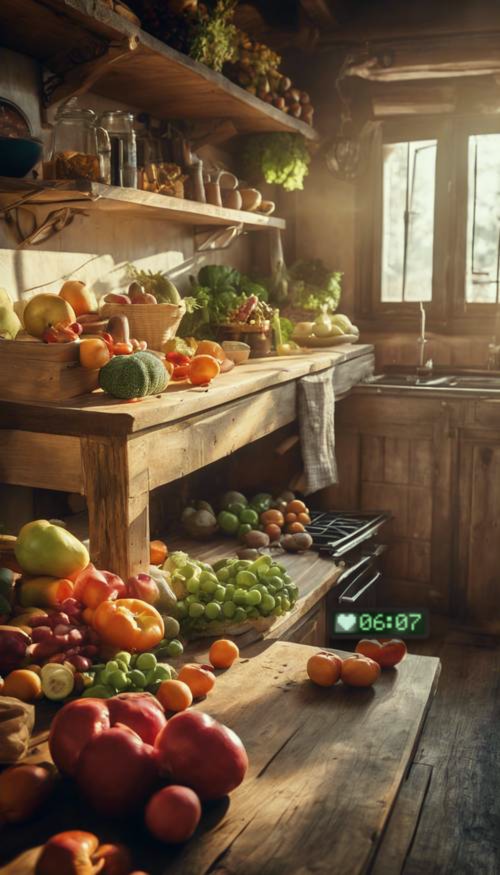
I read 6.07
